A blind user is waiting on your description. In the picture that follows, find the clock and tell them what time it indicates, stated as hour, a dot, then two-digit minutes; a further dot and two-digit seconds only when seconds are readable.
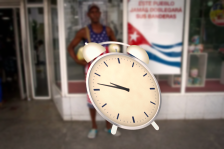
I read 9.47
